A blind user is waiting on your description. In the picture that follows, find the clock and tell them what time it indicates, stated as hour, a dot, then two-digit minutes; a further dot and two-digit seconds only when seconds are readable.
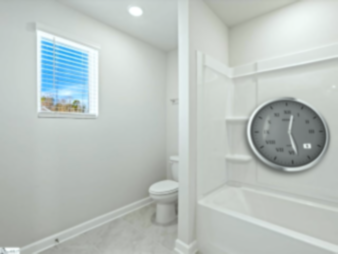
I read 12.28
